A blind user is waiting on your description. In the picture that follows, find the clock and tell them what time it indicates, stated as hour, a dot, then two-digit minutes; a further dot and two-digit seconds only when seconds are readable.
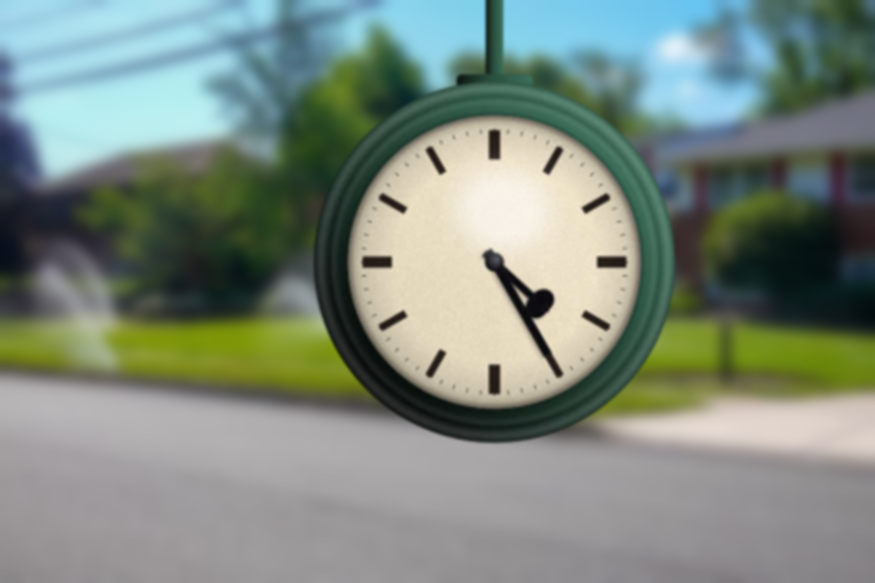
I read 4.25
